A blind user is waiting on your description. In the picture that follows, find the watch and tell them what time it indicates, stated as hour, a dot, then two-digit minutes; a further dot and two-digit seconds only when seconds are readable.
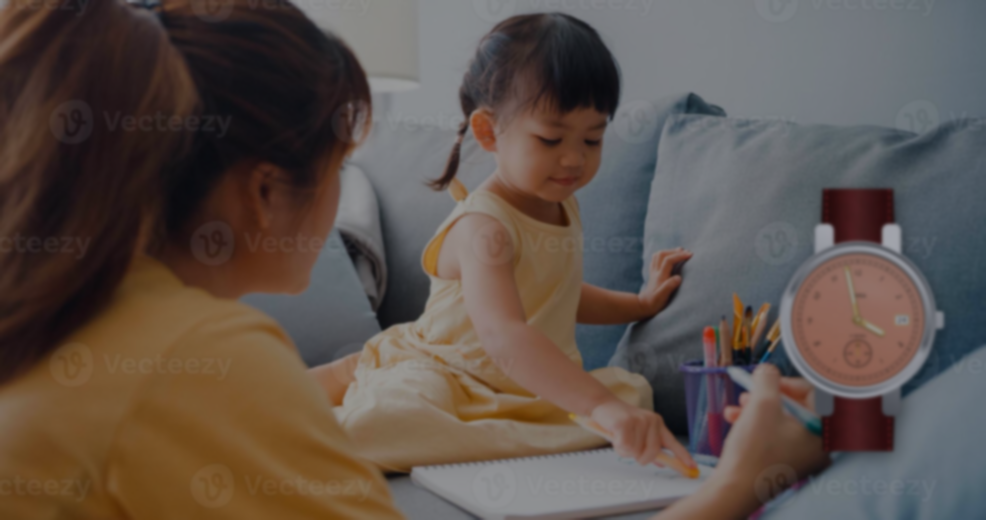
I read 3.58
